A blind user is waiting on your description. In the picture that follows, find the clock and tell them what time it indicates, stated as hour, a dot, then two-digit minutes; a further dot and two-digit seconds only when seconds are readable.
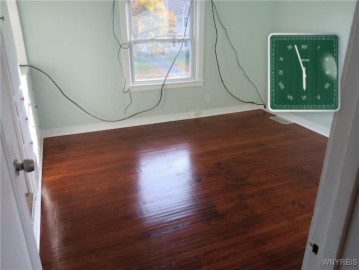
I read 5.57
